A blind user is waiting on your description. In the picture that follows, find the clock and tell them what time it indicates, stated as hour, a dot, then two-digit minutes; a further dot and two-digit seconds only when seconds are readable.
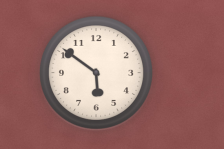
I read 5.51
